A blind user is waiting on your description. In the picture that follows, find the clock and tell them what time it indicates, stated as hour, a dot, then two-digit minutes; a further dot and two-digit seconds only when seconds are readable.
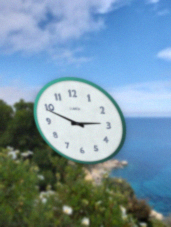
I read 2.49
